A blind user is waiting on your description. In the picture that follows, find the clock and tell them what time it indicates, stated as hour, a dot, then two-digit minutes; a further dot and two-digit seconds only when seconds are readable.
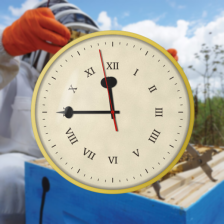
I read 11.44.58
